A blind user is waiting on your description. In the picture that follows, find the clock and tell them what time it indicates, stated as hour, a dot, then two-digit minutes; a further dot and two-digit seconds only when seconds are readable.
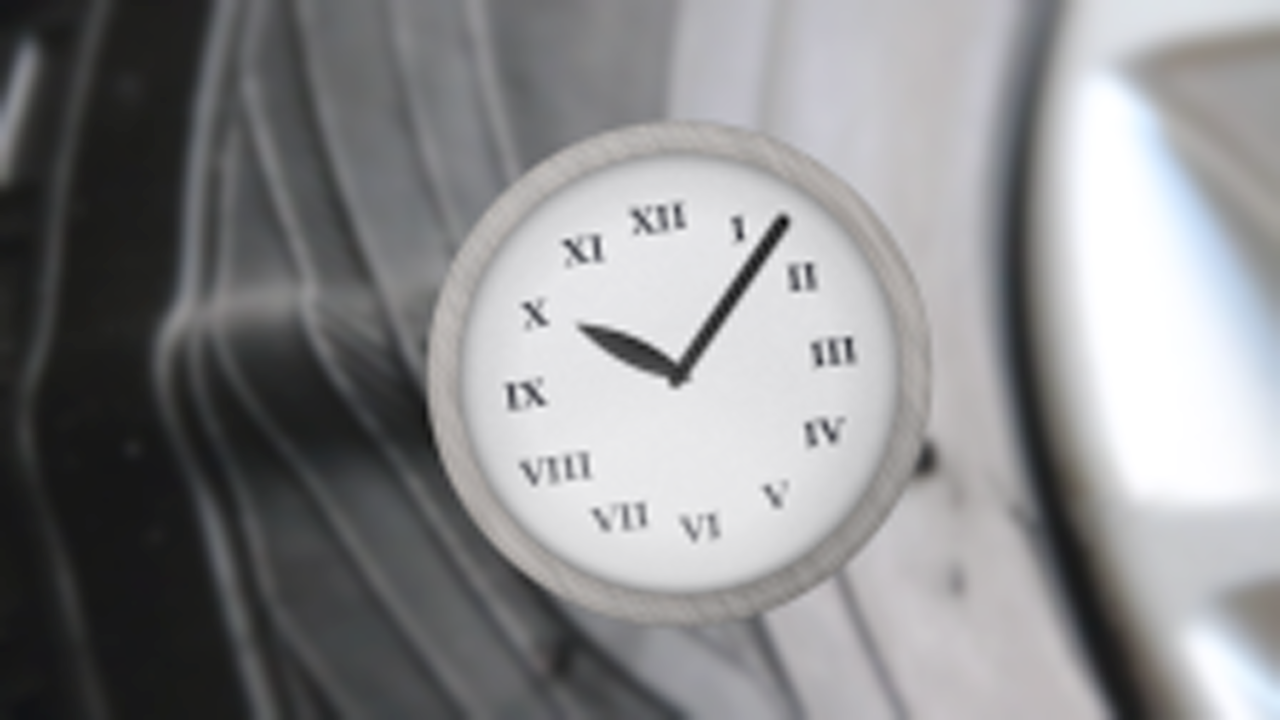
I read 10.07
